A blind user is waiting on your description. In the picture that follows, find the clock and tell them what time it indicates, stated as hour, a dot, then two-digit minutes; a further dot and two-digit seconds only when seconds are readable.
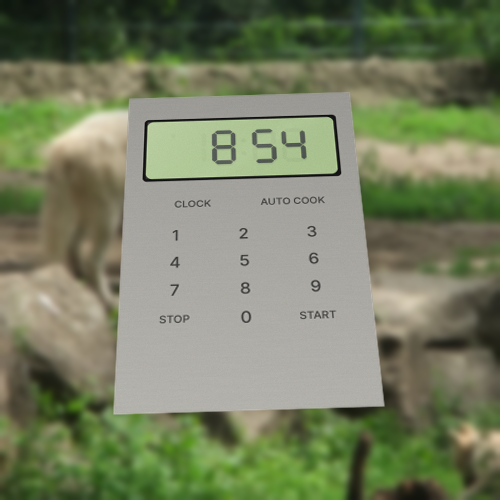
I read 8.54
